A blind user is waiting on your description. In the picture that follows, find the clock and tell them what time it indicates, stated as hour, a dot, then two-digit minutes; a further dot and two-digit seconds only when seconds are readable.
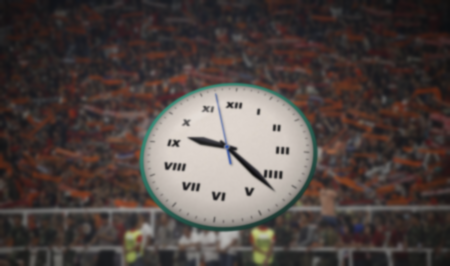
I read 9.21.57
